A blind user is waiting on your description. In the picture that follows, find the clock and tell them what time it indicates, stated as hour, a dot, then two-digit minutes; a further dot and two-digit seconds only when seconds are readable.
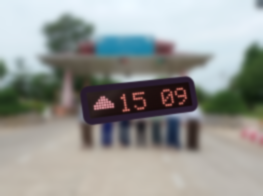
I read 15.09
